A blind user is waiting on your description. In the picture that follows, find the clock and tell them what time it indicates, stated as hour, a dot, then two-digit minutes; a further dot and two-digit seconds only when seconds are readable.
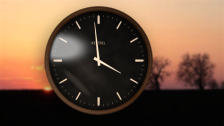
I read 3.59
